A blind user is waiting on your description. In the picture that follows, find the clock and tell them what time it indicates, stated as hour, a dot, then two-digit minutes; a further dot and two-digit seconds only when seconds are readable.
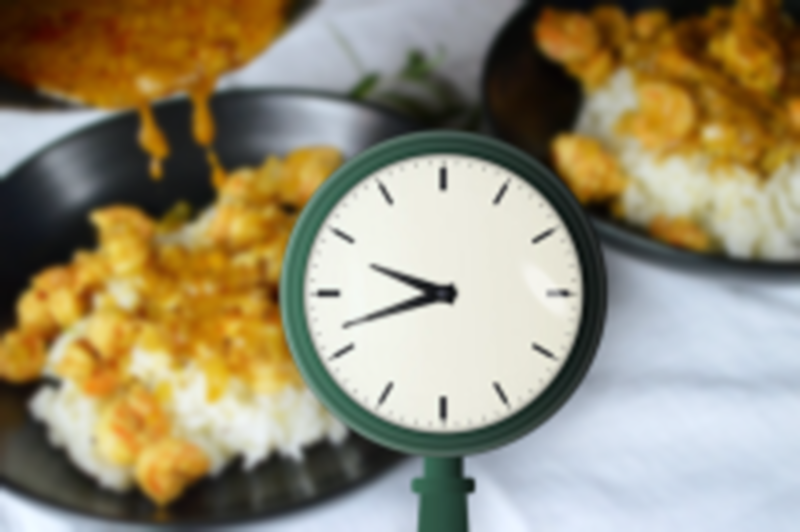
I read 9.42
